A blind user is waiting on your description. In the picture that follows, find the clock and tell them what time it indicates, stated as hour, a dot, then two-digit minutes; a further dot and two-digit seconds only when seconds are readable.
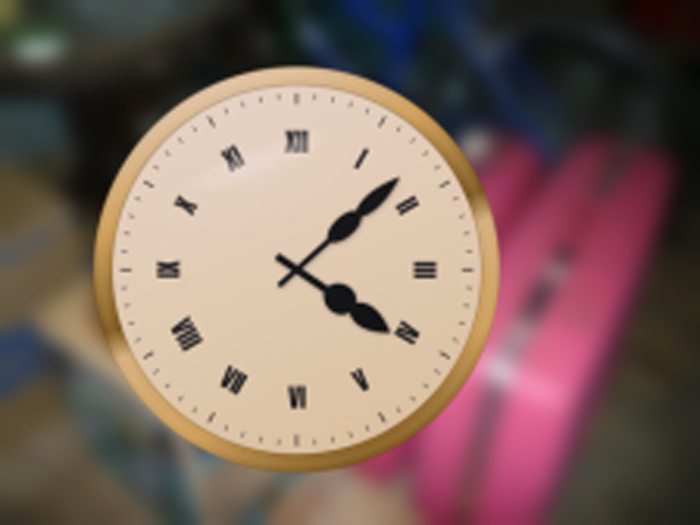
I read 4.08
